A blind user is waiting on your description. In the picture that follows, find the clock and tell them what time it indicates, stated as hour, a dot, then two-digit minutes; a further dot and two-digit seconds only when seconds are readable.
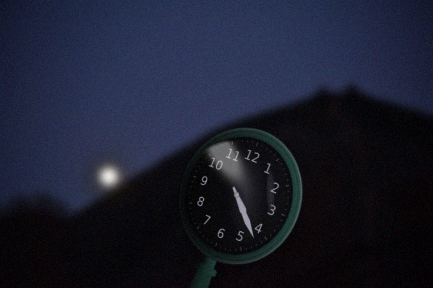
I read 4.22
